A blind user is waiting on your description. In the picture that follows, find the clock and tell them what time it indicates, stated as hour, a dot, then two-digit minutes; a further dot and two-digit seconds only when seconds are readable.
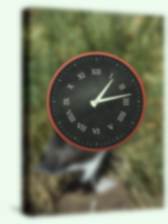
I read 1.13
